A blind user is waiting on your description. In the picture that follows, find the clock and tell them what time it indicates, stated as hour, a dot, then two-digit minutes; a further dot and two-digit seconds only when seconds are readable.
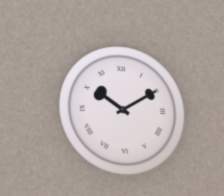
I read 10.10
